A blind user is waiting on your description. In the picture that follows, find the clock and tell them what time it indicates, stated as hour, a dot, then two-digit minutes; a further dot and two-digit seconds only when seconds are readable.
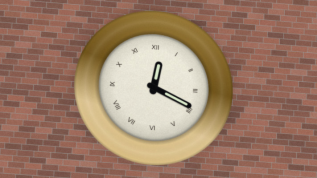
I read 12.19
